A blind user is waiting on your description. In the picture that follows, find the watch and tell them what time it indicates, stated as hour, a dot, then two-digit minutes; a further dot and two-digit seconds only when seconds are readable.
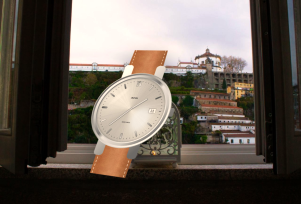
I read 1.37
